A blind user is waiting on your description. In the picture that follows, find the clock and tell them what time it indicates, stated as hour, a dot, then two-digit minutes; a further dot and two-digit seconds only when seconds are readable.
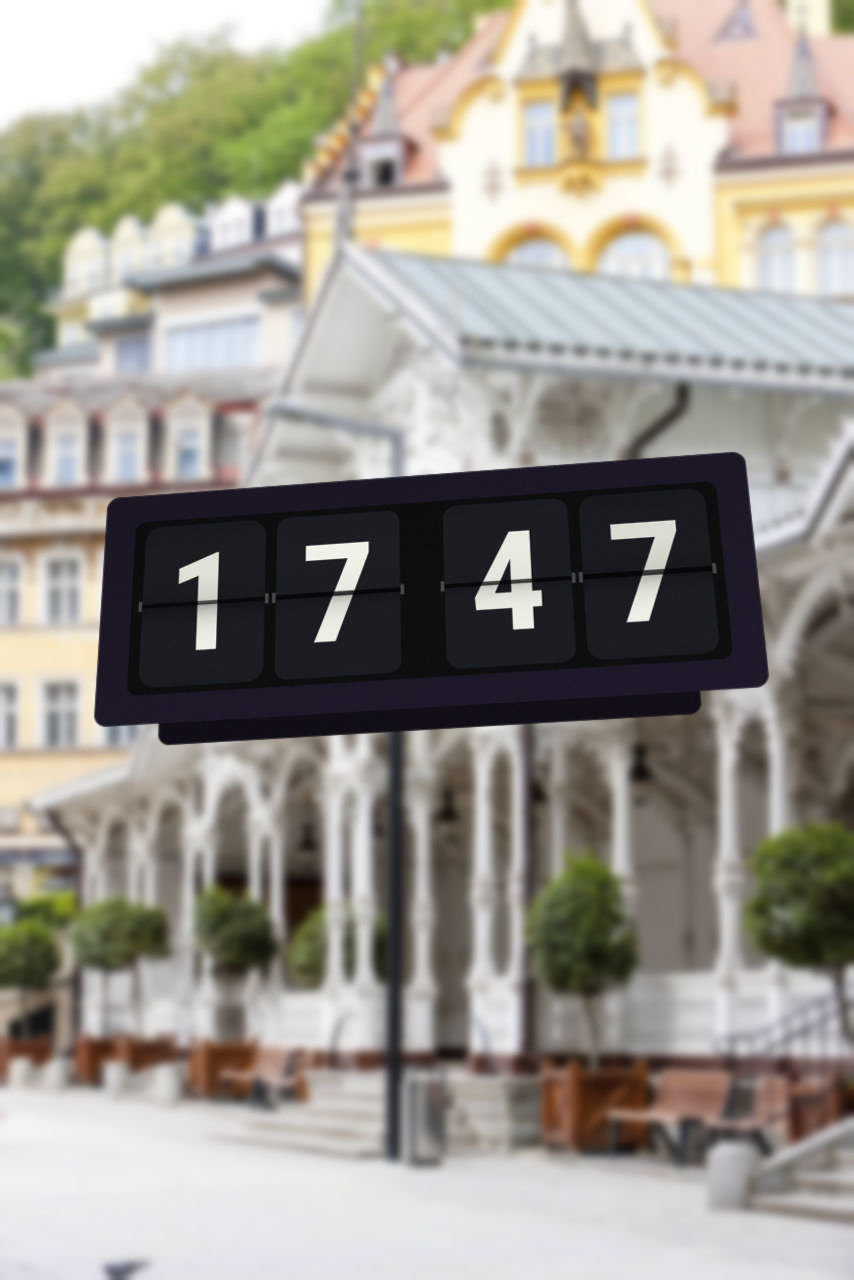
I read 17.47
